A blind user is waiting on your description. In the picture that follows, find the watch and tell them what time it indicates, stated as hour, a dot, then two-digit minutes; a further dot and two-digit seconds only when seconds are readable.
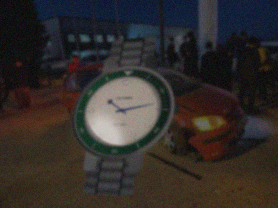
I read 10.13
